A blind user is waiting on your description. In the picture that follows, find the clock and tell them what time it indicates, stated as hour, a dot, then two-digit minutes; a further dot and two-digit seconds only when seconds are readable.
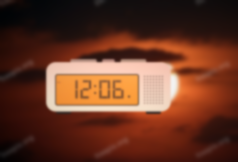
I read 12.06
